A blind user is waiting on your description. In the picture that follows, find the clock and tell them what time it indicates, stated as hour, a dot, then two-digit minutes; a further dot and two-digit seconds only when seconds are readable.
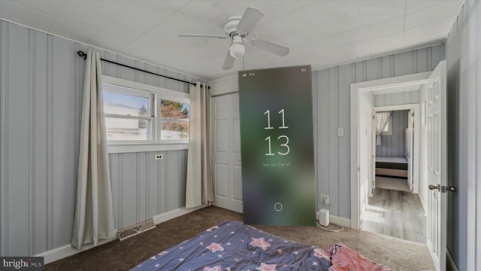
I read 11.13
